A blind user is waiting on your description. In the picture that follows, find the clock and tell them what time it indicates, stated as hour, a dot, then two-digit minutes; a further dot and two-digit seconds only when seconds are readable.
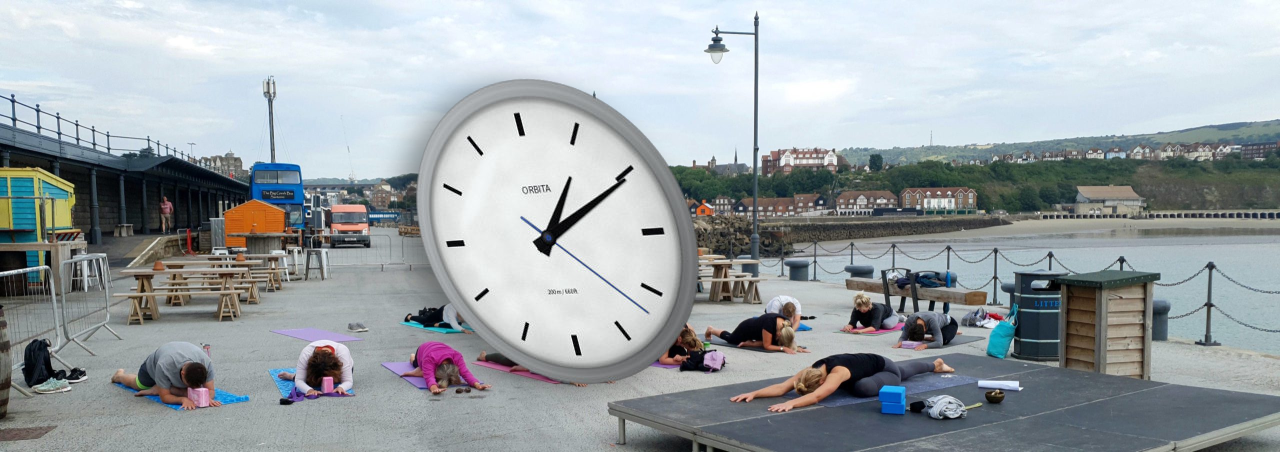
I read 1.10.22
